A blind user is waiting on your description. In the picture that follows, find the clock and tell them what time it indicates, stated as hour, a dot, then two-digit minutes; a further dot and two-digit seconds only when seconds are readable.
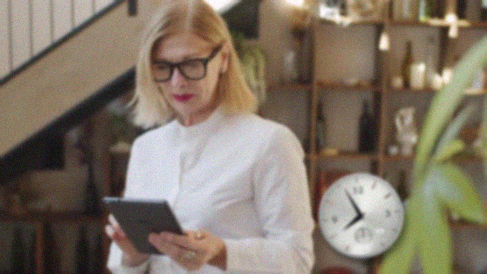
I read 7.56
